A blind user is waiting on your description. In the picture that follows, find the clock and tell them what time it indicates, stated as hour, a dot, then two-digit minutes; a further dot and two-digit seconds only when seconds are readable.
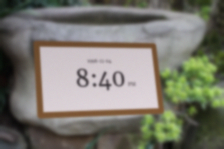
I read 8.40
